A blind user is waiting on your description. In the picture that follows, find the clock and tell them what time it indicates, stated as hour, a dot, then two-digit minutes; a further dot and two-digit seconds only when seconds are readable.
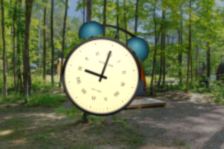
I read 9.00
